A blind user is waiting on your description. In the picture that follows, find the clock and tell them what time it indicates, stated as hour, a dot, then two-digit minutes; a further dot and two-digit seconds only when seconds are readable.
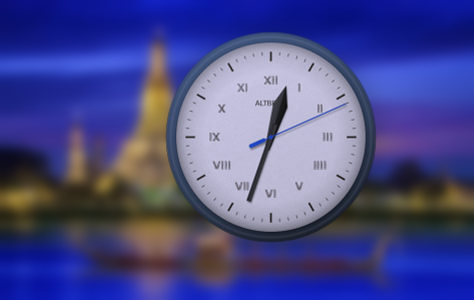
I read 12.33.11
